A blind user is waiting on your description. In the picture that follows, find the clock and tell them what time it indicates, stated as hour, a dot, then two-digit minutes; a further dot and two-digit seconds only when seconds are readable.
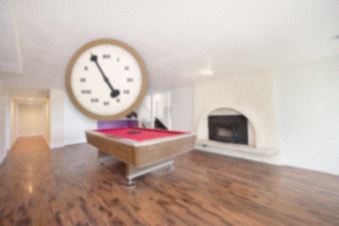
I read 4.55
